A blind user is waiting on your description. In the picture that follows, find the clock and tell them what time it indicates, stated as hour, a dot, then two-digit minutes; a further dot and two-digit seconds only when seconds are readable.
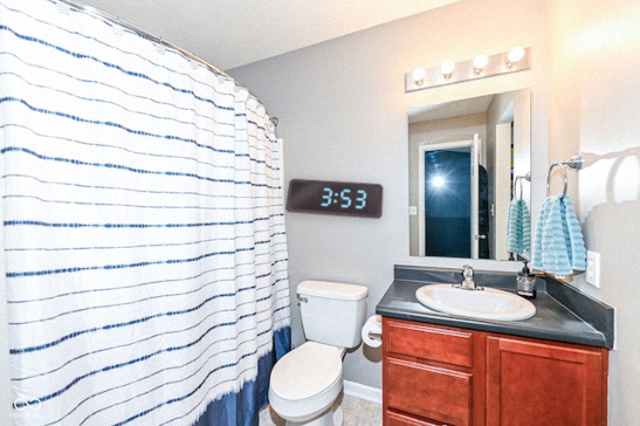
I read 3.53
